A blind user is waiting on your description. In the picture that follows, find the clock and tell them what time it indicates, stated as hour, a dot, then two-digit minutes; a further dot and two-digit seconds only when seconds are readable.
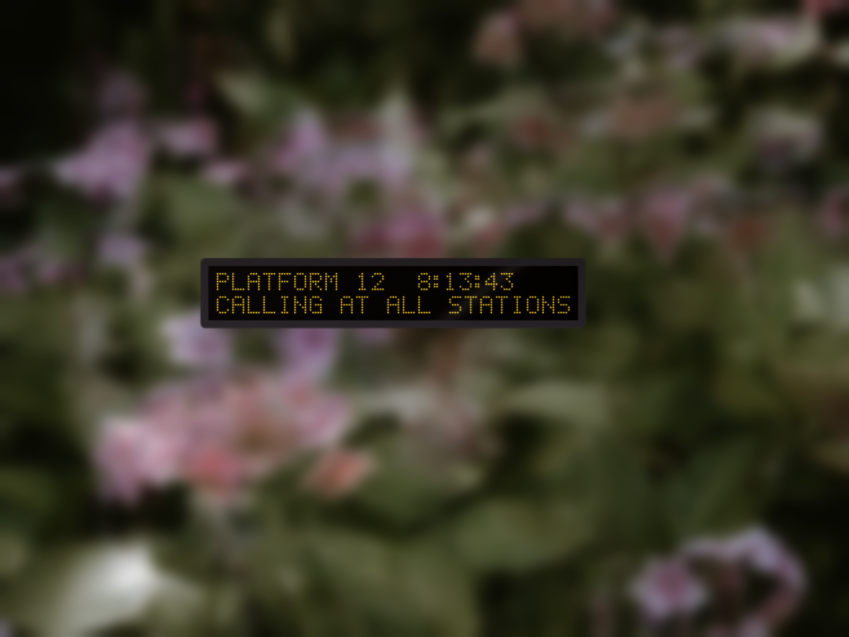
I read 8.13.43
